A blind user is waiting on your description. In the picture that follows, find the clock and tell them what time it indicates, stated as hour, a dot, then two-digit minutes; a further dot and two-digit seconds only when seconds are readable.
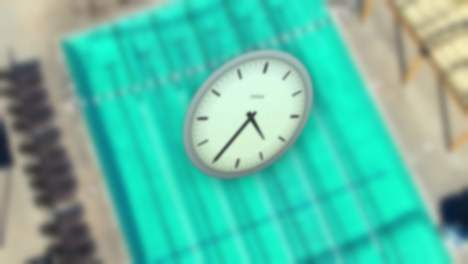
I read 4.35
